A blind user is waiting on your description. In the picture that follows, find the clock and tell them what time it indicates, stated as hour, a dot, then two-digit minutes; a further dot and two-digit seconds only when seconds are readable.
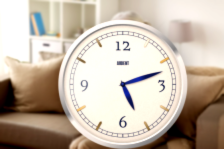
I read 5.12
